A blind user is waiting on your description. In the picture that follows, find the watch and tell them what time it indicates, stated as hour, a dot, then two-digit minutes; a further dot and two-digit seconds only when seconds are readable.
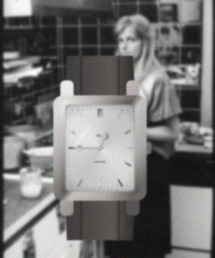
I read 12.45
